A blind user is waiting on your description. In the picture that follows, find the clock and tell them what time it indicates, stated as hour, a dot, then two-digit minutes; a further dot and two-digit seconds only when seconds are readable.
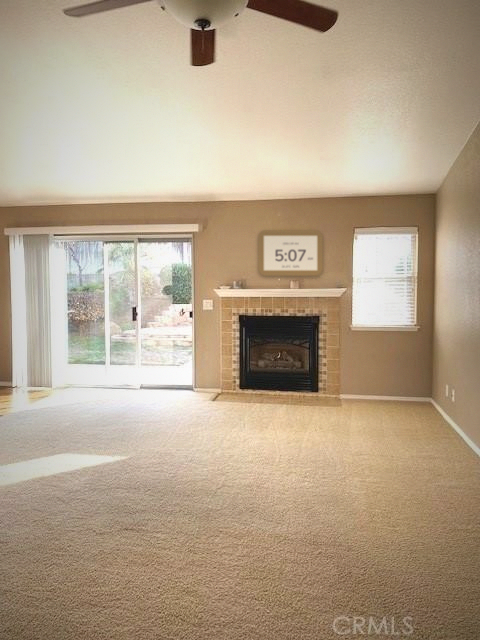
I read 5.07
